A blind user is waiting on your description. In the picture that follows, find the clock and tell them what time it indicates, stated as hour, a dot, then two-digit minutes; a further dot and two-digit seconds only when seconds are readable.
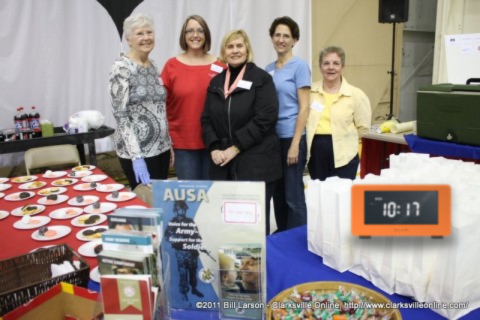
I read 10.17
